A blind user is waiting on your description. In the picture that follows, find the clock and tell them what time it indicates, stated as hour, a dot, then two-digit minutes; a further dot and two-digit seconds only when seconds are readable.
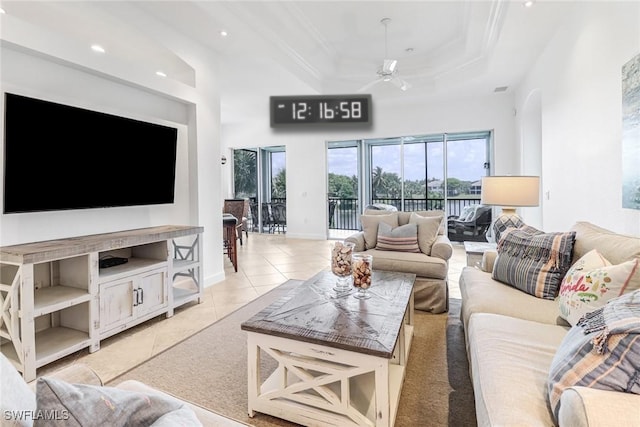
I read 12.16.58
